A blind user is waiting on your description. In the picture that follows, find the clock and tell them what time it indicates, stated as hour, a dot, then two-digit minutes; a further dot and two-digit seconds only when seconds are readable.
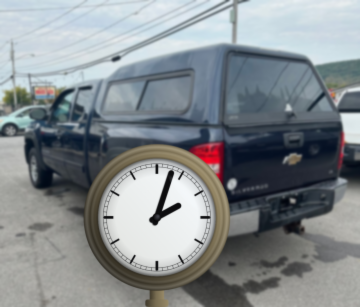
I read 2.03
